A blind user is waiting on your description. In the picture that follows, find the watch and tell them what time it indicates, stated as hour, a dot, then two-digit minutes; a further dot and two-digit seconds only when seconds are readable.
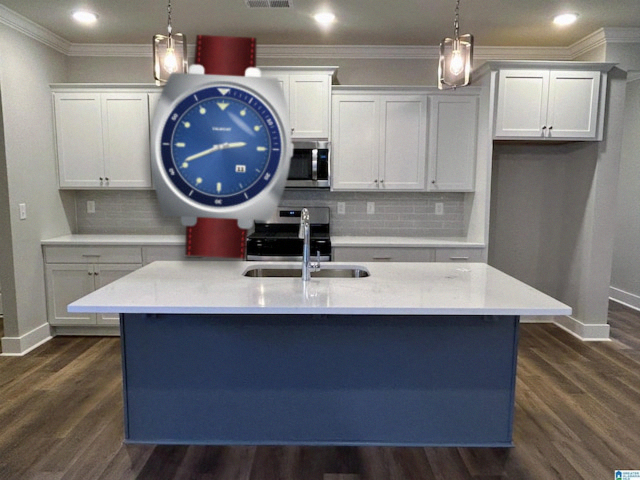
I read 2.41
